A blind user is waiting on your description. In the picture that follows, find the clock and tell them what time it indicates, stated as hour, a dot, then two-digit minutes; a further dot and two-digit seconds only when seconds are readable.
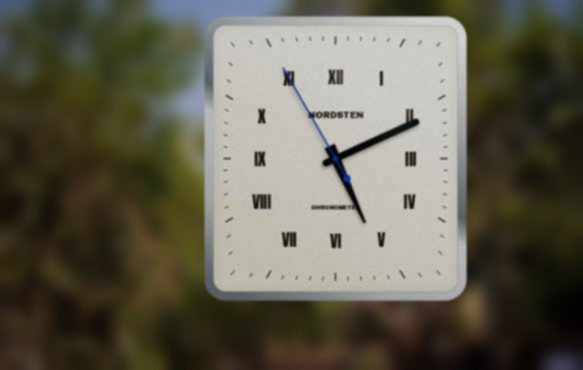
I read 5.10.55
